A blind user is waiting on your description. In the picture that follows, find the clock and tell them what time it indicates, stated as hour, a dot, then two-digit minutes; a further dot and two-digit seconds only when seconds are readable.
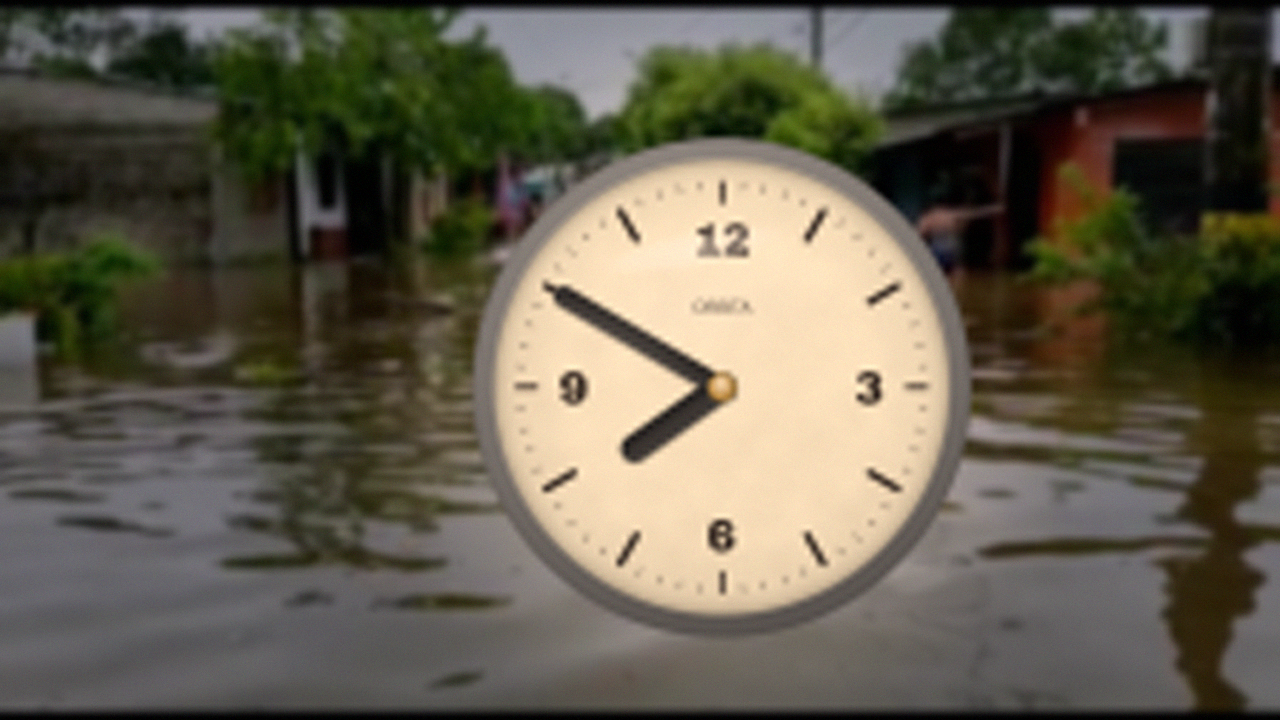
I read 7.50
